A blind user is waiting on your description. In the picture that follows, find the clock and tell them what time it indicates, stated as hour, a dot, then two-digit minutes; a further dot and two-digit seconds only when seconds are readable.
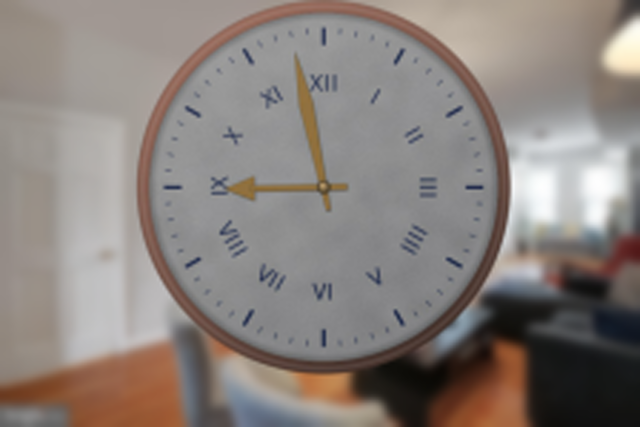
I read 8.58
